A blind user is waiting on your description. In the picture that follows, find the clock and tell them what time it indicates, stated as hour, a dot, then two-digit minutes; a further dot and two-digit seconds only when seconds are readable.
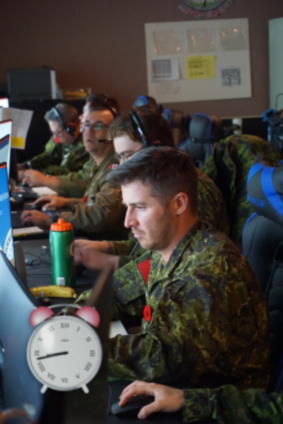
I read 8.43
